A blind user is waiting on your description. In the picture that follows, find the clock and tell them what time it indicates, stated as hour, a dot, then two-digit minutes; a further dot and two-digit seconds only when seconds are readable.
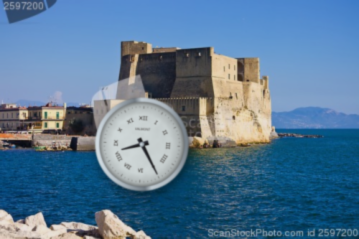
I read 8.25
